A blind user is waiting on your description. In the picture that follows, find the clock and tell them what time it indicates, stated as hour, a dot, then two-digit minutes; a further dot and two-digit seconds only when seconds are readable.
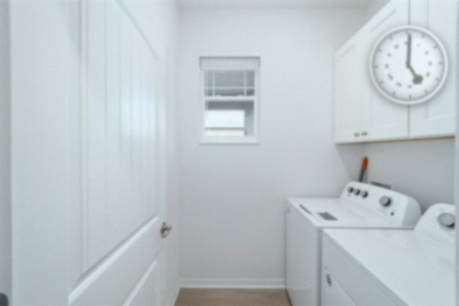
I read 5.01
